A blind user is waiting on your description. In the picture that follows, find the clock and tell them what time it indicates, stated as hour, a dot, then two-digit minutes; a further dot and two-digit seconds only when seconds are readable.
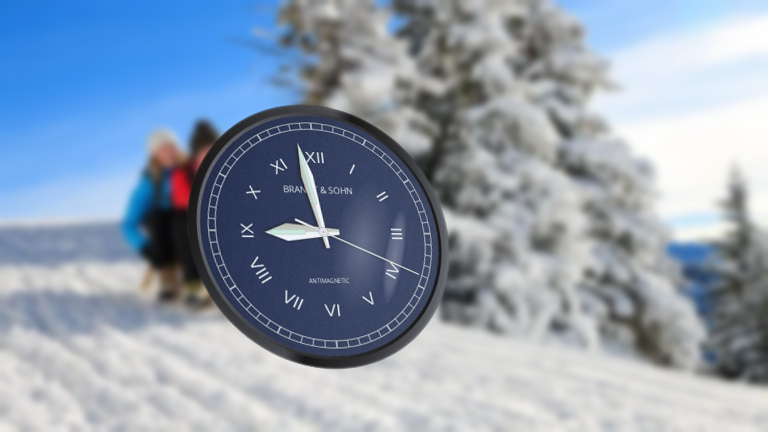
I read 8.58.19
